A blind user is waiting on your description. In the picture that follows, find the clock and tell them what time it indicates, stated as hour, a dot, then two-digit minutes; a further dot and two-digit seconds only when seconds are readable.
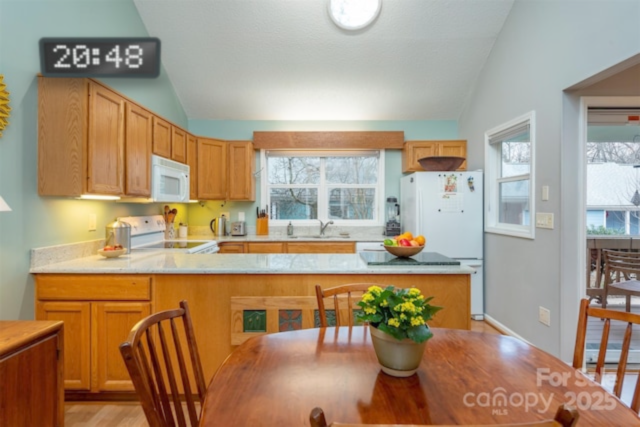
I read 20.48
